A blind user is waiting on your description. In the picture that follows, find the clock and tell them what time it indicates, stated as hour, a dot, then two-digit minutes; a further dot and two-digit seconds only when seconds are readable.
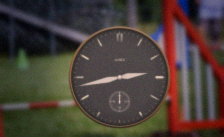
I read 2.43
